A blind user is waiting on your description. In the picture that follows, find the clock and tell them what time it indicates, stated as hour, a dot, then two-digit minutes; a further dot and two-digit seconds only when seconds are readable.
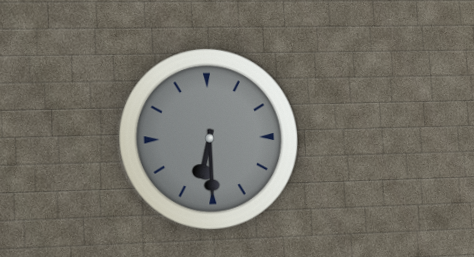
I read 6.30
